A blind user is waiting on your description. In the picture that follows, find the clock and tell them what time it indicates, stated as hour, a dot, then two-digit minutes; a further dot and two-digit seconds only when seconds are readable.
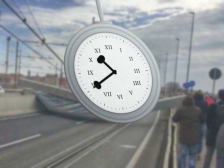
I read 10.40
